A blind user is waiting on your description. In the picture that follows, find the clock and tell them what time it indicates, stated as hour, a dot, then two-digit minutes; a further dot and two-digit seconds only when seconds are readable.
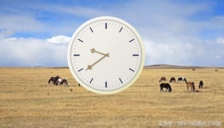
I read 9.39
